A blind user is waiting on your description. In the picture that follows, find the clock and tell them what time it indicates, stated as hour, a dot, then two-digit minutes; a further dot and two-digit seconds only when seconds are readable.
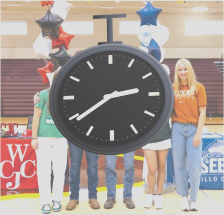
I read 2.39
